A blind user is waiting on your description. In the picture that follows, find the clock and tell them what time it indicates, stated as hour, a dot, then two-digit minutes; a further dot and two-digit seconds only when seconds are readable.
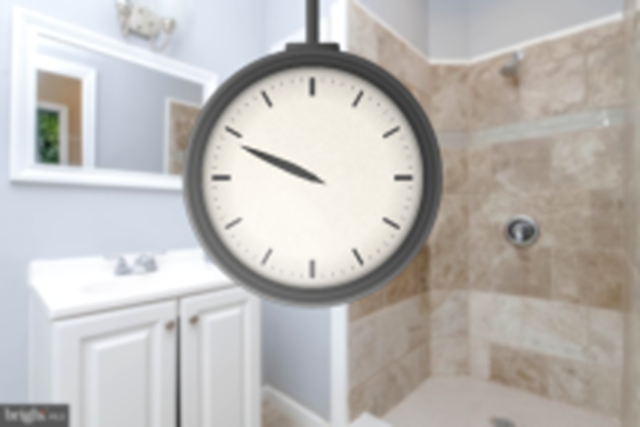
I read 9.49
